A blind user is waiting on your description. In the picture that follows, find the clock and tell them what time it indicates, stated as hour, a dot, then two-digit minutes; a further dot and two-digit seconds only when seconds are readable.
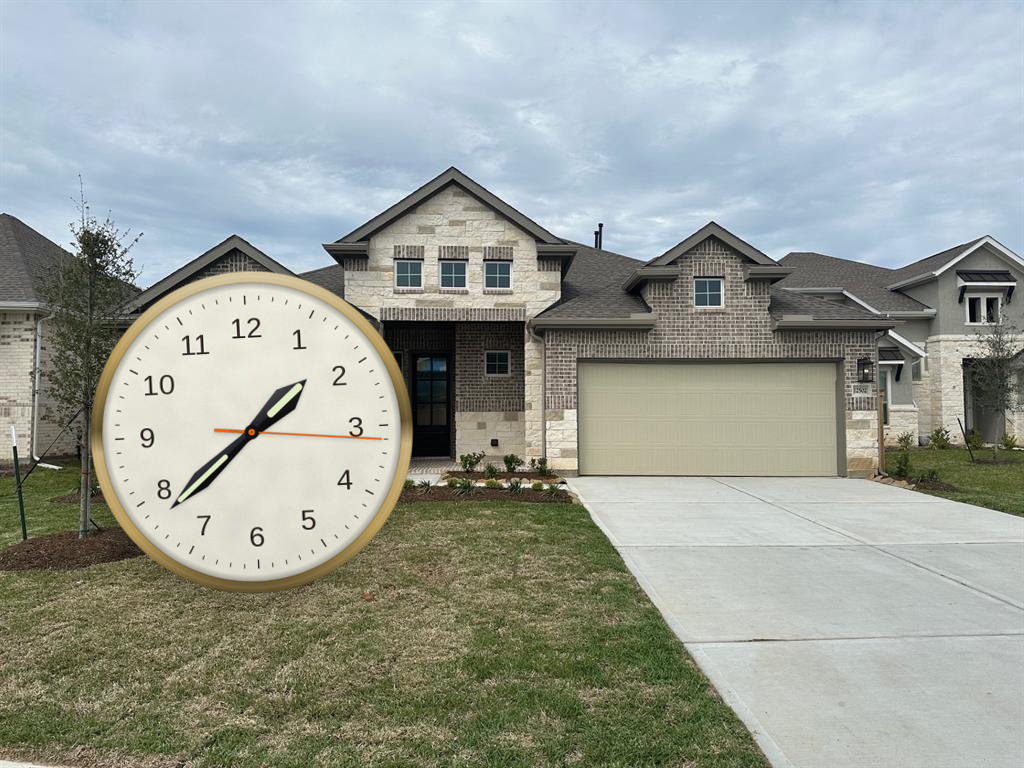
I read 1.38.16
